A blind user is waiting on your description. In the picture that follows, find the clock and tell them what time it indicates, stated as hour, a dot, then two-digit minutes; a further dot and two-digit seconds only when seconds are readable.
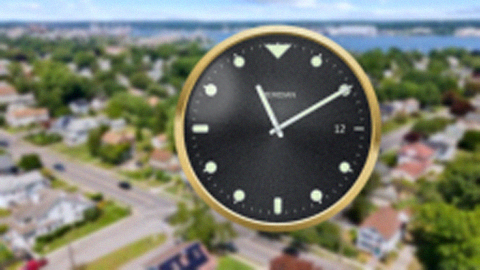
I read 11.10
